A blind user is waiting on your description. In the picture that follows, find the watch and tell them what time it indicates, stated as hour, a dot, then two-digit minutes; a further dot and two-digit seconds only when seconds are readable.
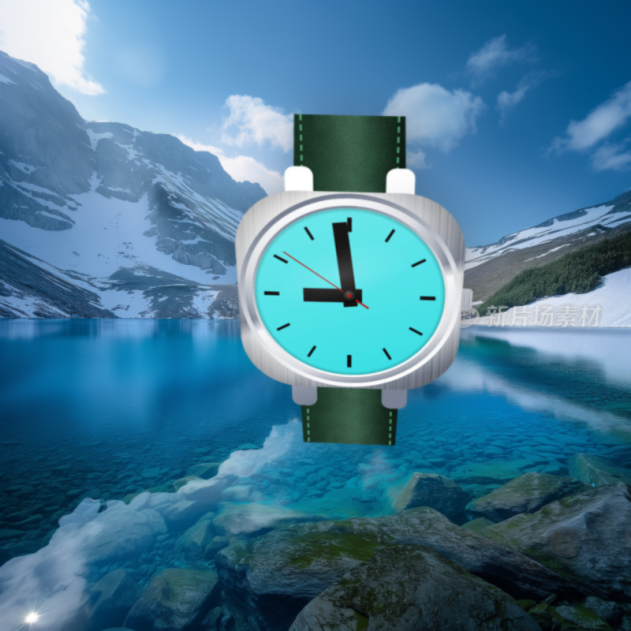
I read 8.58.51
